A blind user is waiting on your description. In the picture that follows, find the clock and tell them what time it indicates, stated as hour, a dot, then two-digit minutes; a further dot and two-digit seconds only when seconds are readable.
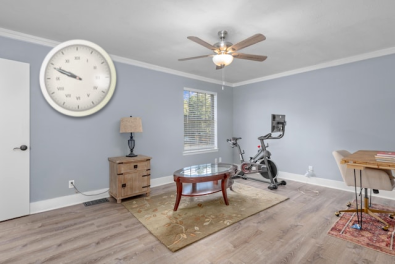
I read 9.49
